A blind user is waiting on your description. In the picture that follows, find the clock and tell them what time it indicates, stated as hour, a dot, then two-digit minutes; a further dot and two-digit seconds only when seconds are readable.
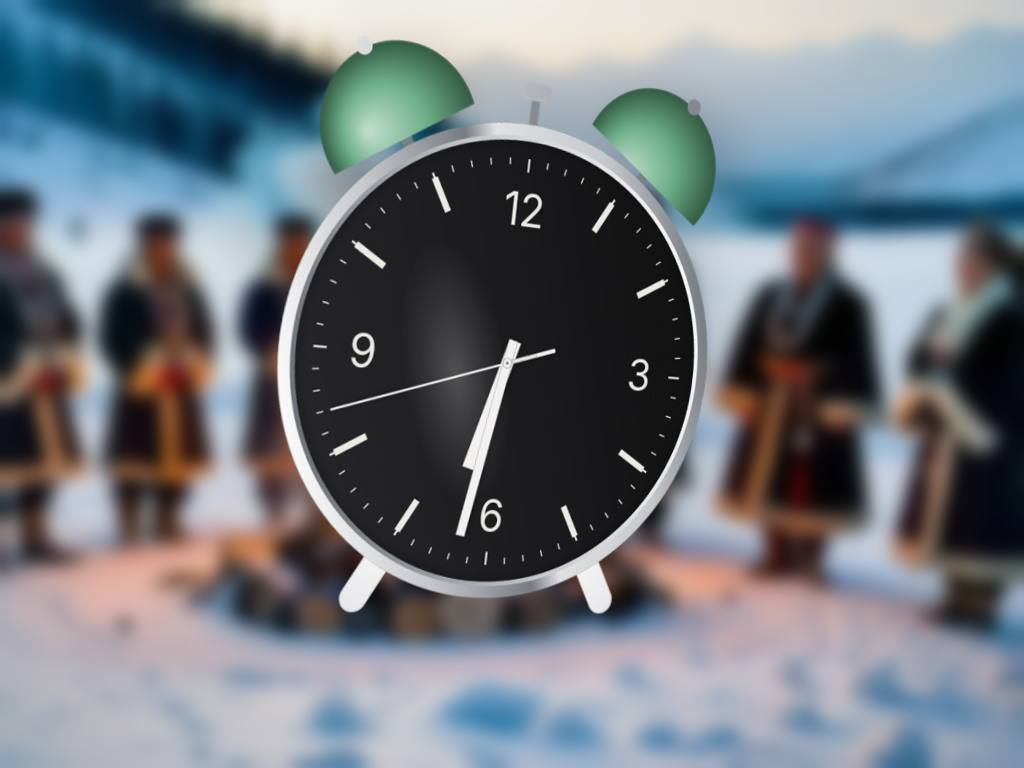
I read 6.31.42
